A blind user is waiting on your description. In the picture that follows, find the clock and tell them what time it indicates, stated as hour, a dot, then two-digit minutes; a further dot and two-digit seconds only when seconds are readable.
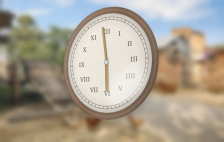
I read 5.59
